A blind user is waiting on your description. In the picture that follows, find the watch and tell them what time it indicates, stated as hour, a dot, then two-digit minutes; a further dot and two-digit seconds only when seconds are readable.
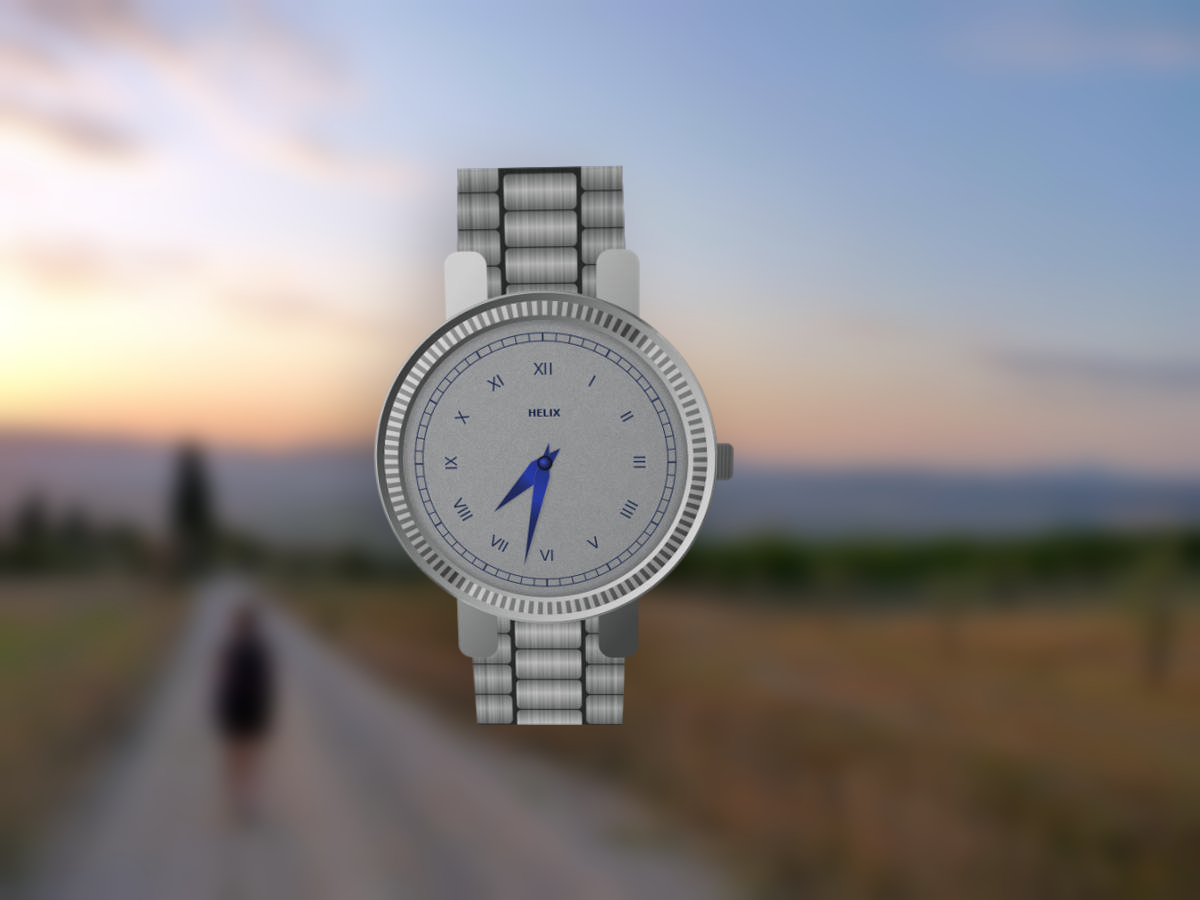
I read 7.32
